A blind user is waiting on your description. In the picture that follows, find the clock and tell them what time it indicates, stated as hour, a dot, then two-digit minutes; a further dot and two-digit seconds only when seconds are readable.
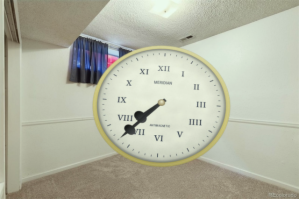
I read 7.37
